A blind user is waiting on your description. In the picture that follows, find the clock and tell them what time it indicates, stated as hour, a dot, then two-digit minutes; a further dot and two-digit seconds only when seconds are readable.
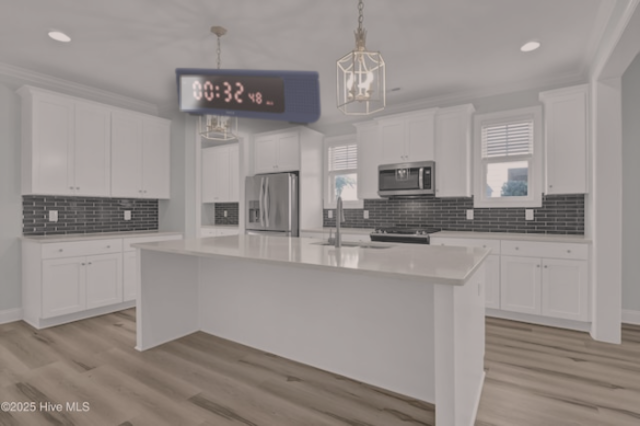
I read 0.32.48
